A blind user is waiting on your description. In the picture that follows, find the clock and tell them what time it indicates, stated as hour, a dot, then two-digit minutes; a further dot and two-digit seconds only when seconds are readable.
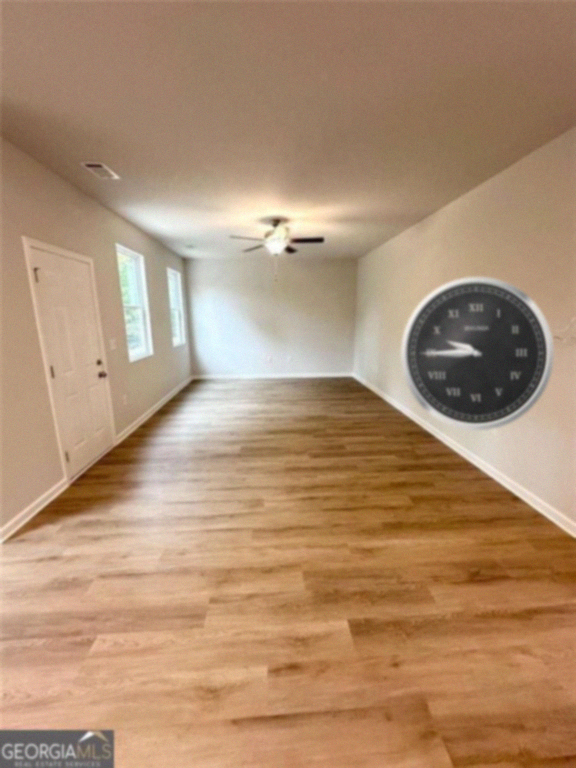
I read 9.45
